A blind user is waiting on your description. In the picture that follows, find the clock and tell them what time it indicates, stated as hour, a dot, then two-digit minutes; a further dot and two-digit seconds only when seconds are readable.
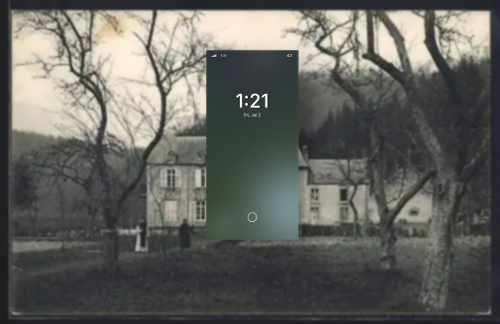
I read 1.21
